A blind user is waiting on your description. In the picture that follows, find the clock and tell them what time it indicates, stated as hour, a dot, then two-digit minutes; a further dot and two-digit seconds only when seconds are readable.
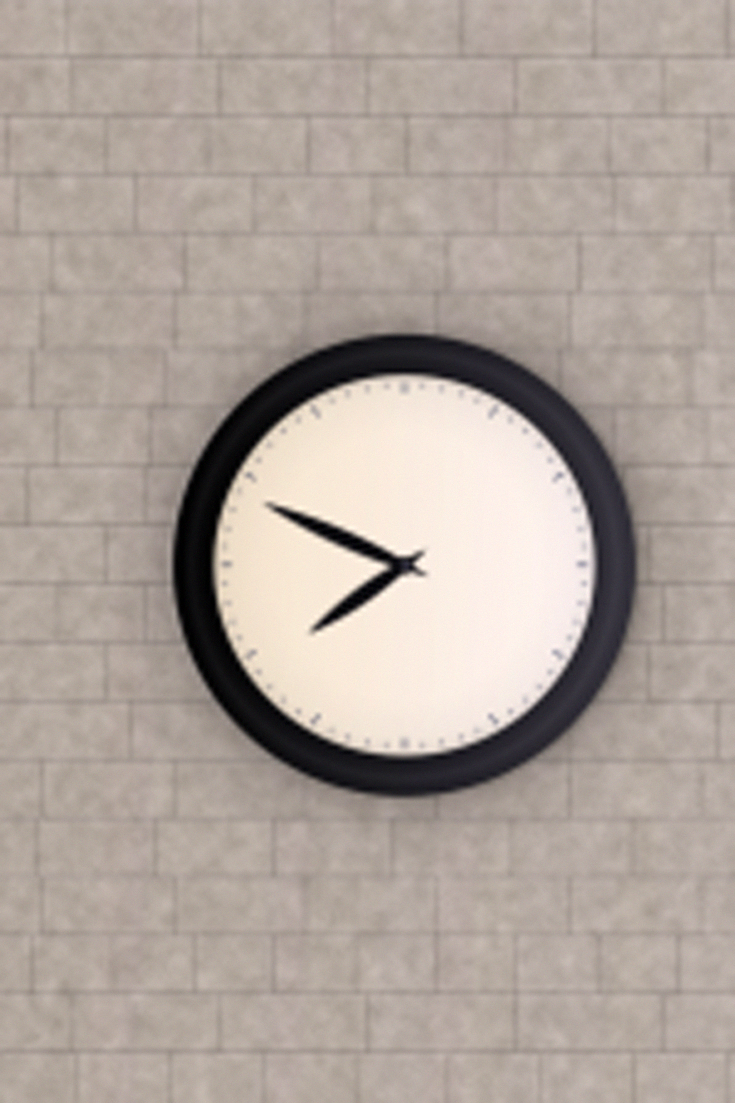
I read 7.49
